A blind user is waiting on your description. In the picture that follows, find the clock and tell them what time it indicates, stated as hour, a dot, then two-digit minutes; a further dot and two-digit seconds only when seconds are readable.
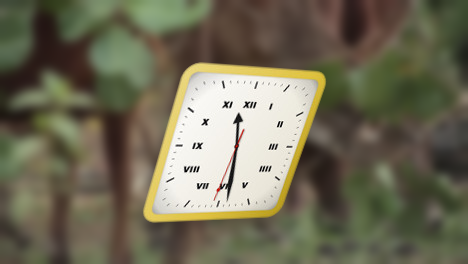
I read 11.28.31
